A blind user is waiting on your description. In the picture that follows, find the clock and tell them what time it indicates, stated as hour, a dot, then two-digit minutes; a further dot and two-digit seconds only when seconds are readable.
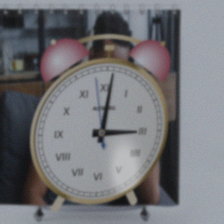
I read 3.00.58
